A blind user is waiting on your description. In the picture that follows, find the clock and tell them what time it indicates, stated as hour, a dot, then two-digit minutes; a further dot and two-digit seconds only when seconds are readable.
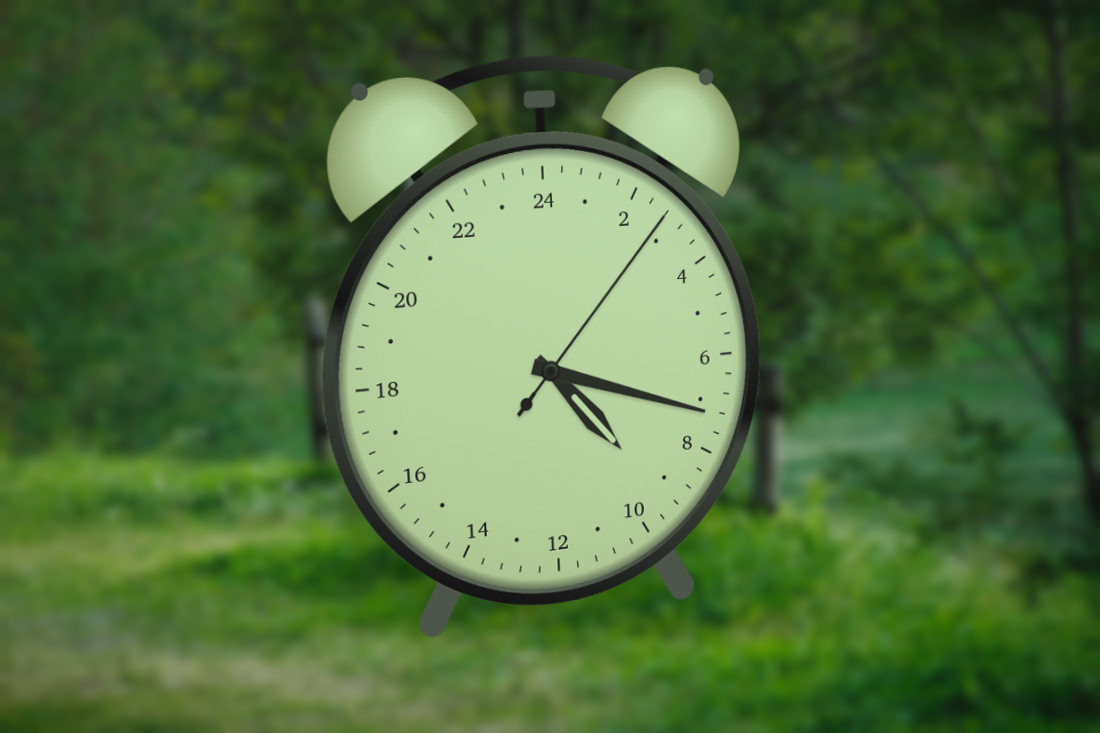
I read 9.18.07
